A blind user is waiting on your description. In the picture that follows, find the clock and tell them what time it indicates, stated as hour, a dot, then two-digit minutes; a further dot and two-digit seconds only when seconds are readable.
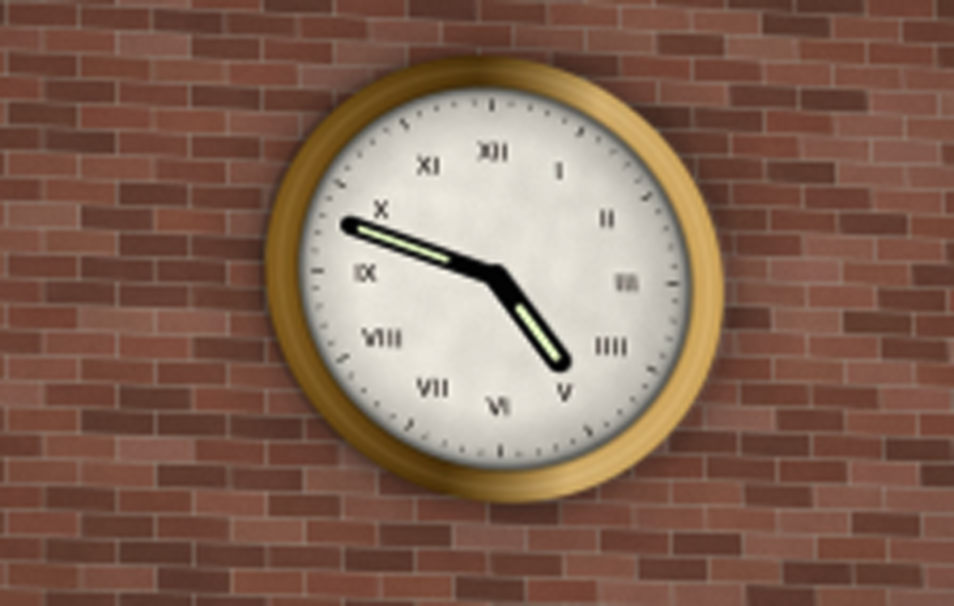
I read 4.48
